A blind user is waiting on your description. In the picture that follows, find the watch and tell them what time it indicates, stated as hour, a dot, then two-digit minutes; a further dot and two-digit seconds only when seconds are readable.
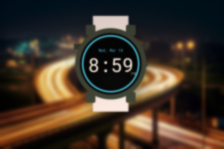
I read 8.59
